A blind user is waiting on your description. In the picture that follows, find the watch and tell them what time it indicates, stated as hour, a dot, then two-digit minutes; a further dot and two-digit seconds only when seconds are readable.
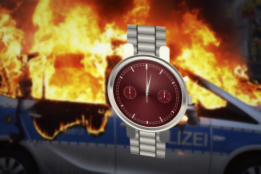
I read 12.02
